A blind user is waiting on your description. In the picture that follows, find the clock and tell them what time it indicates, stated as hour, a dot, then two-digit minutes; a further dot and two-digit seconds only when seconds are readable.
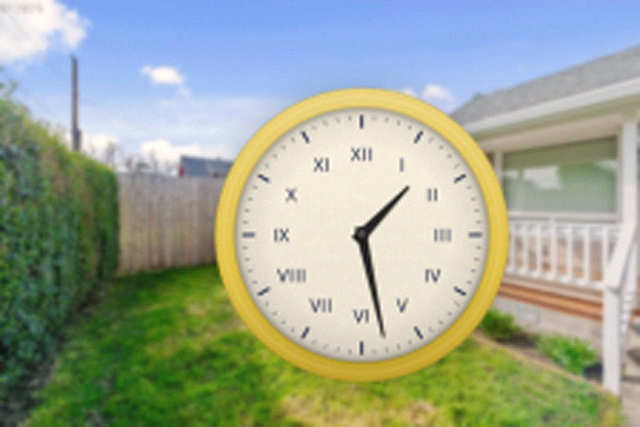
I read 1.28
